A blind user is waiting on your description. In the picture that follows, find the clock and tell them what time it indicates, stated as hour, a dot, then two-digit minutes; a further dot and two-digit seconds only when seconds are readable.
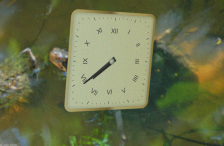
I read 7.39
